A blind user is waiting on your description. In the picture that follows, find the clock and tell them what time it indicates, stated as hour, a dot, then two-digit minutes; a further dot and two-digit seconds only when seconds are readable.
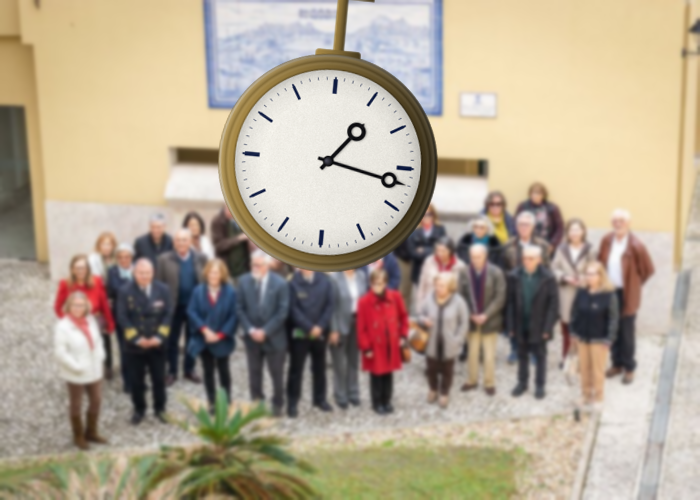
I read 1.17
